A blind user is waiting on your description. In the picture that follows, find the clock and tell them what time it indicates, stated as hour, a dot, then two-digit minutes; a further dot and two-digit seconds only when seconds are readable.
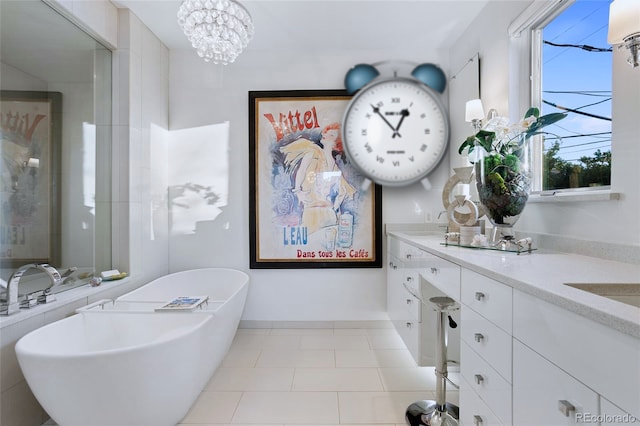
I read 12.53
